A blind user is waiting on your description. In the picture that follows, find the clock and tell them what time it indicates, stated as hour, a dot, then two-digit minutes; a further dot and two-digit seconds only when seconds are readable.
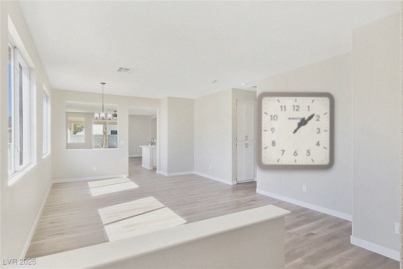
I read 1.08
